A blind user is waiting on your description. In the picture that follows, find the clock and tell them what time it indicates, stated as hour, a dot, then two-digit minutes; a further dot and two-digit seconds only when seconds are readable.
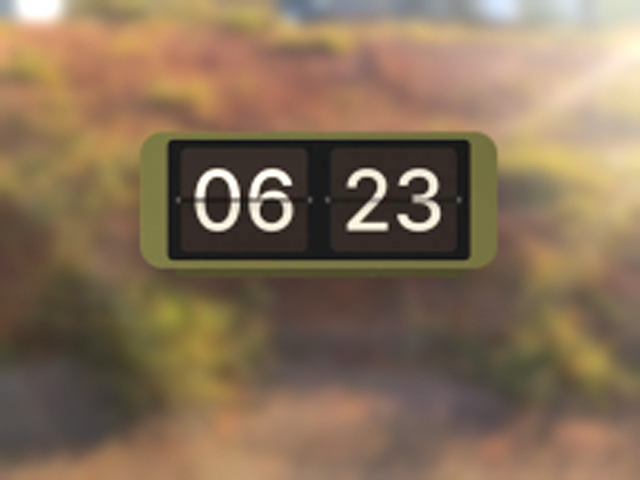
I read 6.23
